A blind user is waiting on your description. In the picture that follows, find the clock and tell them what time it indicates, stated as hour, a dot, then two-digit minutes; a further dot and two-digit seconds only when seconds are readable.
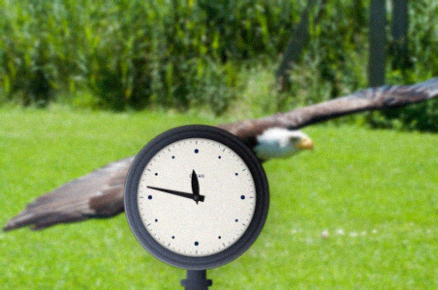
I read 11.47
